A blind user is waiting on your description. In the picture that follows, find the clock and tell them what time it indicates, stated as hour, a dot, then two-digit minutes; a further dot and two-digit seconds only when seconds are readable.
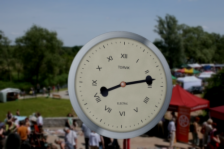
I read 8.13
